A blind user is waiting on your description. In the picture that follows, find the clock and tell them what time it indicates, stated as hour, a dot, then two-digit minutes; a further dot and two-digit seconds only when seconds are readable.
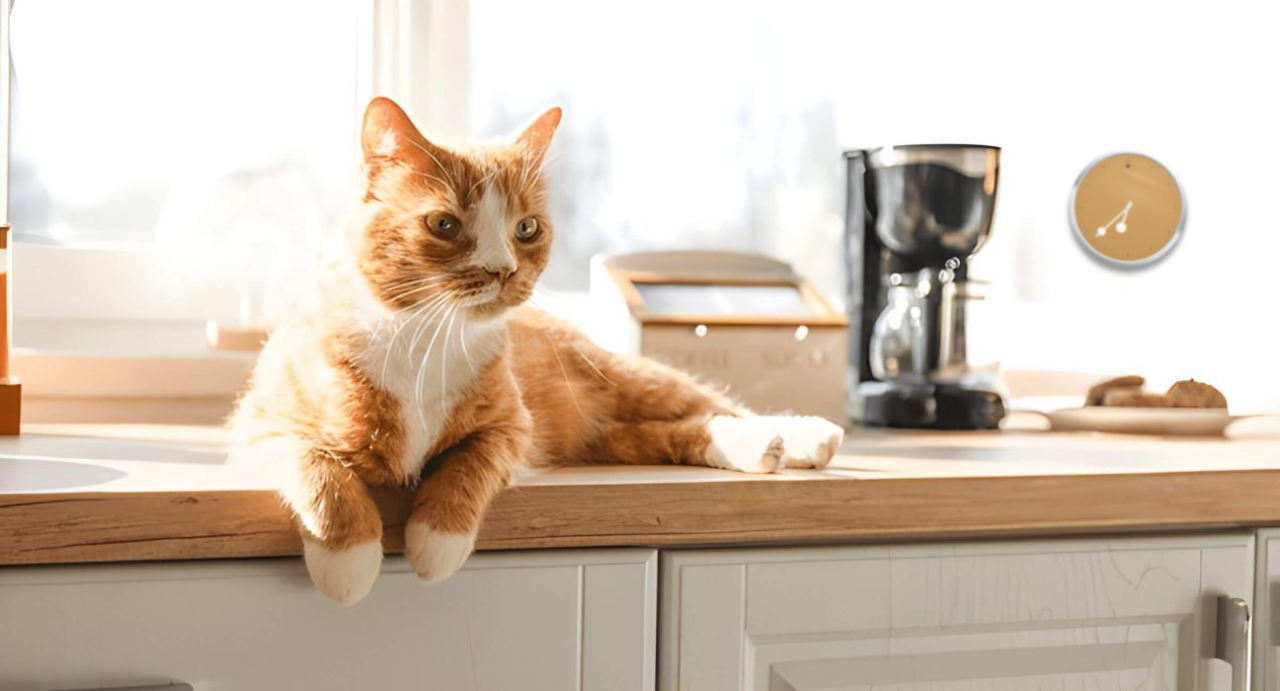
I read 6.38
